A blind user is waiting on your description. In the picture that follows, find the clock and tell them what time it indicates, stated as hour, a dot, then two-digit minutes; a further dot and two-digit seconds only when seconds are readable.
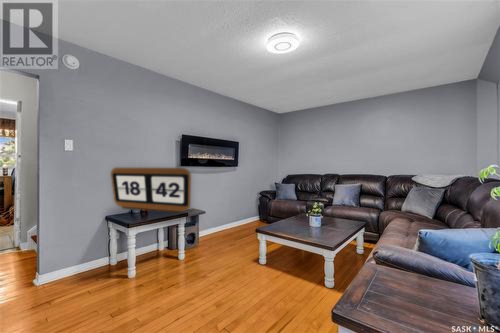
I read 18.42
